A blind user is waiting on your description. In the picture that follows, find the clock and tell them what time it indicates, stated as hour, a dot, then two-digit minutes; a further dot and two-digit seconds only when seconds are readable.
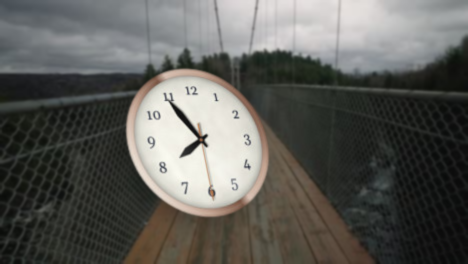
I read 7.54.30
